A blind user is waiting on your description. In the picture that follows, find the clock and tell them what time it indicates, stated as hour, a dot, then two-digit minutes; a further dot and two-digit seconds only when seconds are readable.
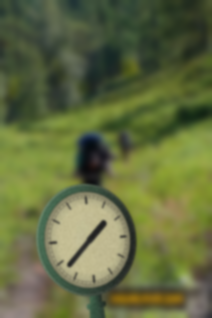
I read 1.38
